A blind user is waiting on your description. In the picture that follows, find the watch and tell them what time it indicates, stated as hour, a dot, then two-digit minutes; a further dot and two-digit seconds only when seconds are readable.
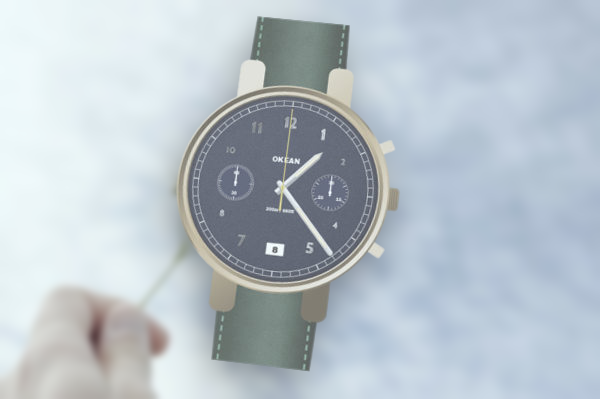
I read 1.23
